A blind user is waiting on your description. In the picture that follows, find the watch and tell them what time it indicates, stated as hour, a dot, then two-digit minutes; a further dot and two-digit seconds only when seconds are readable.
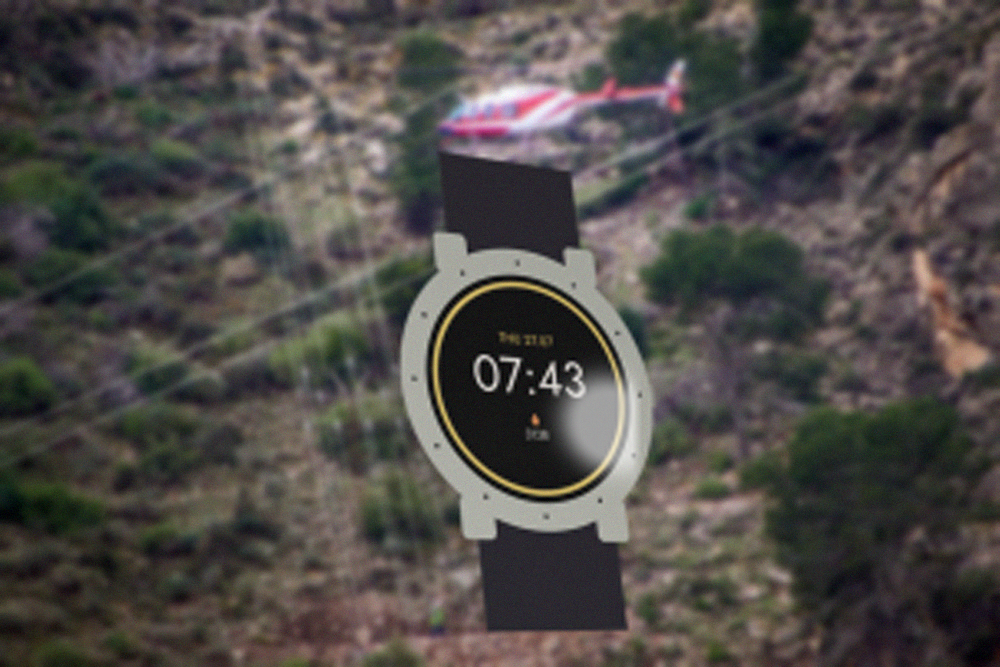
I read 7.43
